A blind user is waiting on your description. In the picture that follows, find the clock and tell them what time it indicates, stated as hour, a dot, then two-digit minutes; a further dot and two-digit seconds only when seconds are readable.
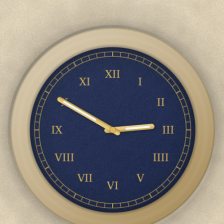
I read 2.50
